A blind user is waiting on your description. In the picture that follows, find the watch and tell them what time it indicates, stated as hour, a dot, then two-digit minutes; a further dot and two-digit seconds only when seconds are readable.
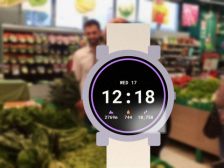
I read 12.18
